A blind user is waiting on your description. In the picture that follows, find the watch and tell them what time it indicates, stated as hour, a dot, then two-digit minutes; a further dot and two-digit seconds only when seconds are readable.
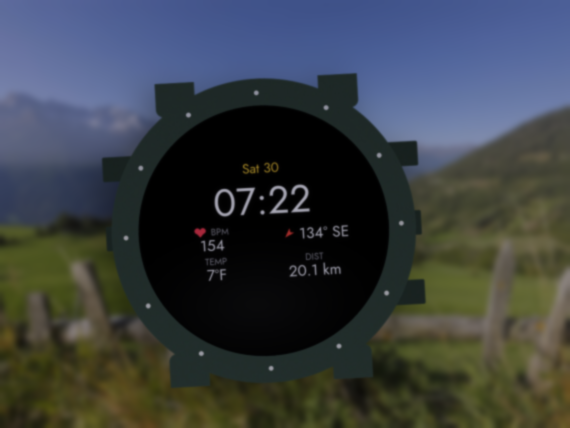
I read 7.22
